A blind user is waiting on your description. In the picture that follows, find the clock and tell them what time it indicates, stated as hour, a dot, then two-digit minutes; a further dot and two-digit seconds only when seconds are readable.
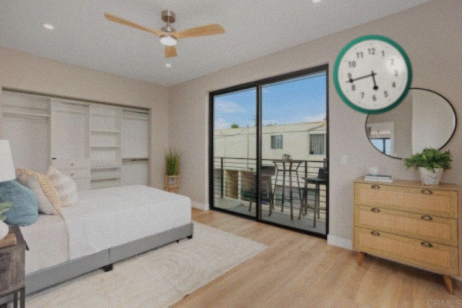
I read 5.43
